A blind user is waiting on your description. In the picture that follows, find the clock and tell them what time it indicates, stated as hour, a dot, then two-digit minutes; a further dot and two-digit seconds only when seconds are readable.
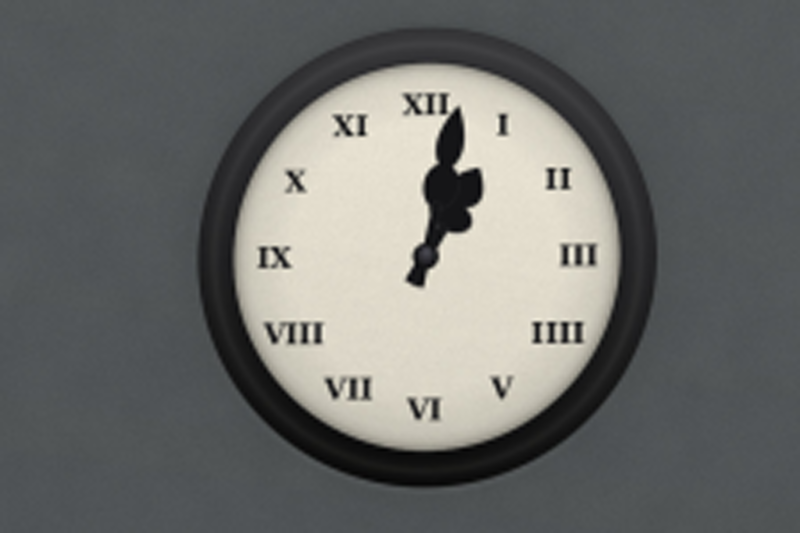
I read 1.02
